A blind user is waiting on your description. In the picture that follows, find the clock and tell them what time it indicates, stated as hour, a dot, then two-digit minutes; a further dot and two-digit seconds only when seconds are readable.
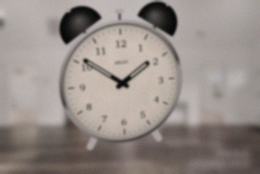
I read 1.51
